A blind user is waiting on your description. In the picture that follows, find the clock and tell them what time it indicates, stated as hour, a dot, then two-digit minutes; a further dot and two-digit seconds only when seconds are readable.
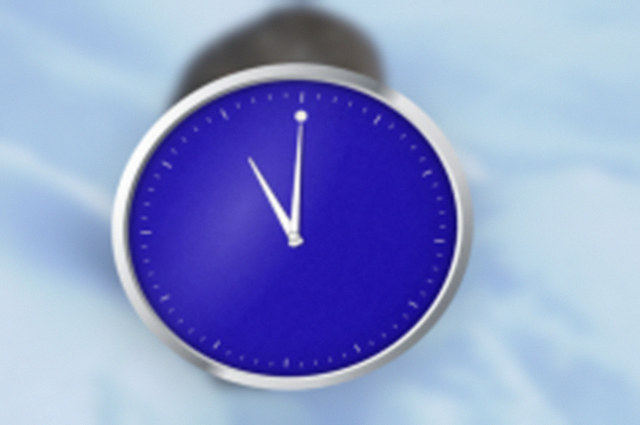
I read 11.00
